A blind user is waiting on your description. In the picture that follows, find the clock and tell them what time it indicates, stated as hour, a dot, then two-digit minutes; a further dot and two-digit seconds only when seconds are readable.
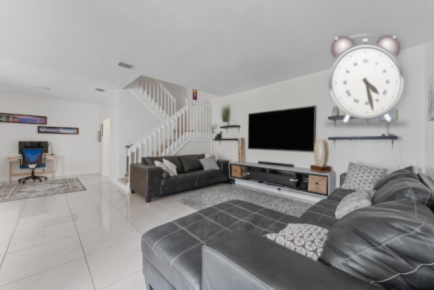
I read 4.28
